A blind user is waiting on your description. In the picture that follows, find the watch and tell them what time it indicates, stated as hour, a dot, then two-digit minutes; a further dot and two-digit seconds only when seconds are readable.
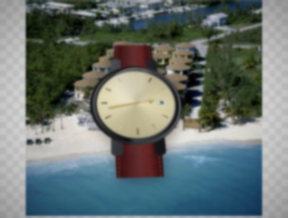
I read 2.43
